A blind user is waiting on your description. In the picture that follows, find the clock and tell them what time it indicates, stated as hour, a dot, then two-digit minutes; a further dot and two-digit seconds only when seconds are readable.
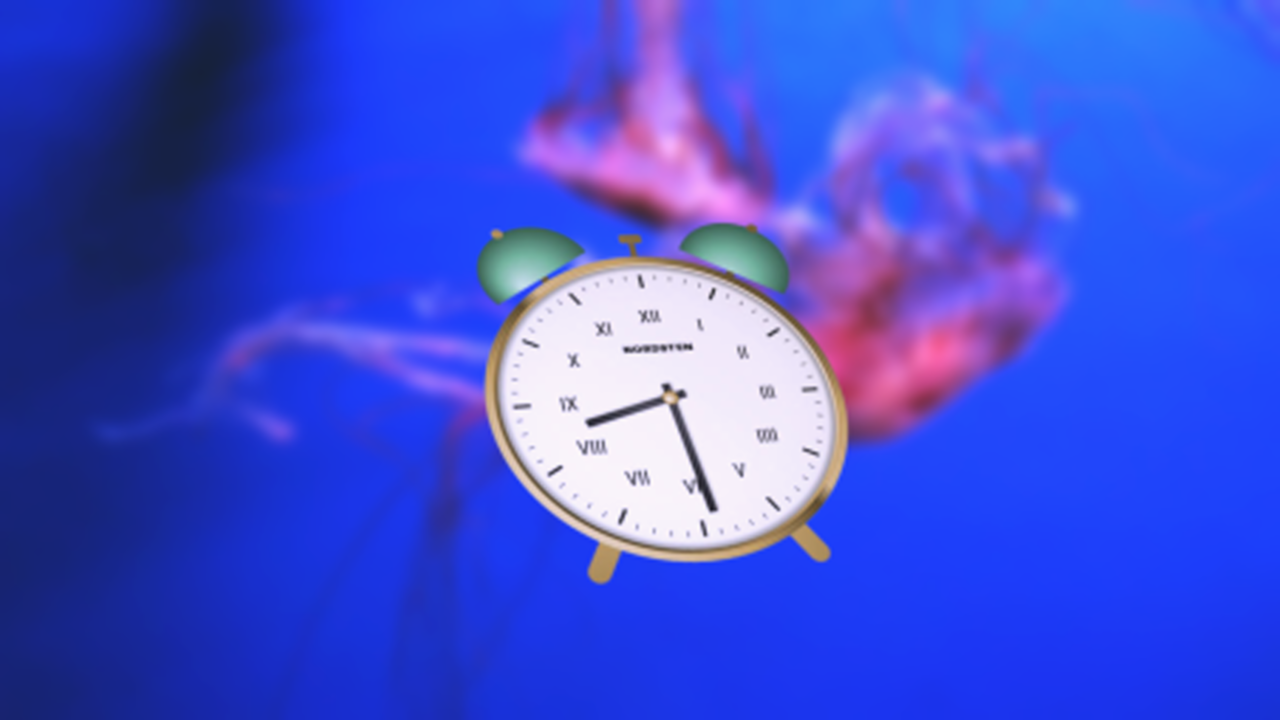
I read 8.29
